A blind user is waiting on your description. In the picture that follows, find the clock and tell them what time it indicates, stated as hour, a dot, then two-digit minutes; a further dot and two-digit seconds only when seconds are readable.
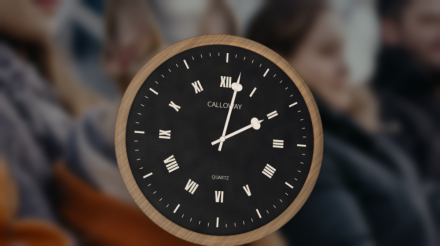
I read 2.02
